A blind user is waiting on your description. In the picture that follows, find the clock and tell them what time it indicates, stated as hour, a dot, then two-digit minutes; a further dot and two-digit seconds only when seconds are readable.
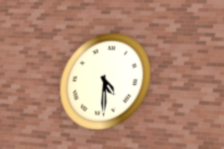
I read 4.28
